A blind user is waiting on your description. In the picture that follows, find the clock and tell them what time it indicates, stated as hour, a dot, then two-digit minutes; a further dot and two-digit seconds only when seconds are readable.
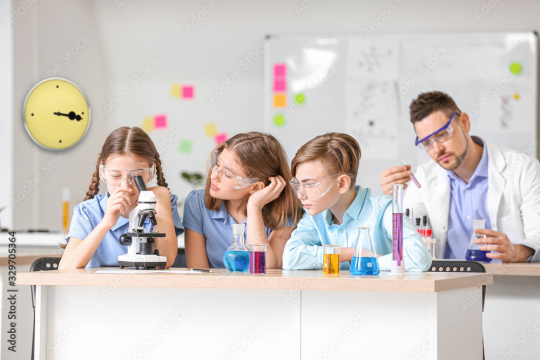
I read 3.17
